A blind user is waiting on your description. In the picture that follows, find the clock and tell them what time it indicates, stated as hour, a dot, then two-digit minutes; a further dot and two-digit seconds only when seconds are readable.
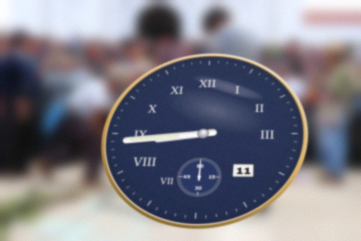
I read 8.44
